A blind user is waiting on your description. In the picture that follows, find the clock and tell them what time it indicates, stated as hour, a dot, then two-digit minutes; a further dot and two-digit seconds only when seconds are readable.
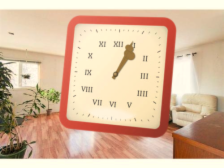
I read 1.04
